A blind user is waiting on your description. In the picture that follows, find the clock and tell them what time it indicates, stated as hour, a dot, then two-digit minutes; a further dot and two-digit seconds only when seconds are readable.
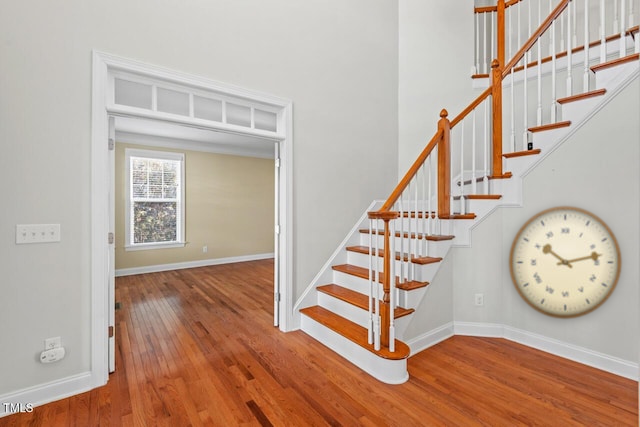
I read 10.13
